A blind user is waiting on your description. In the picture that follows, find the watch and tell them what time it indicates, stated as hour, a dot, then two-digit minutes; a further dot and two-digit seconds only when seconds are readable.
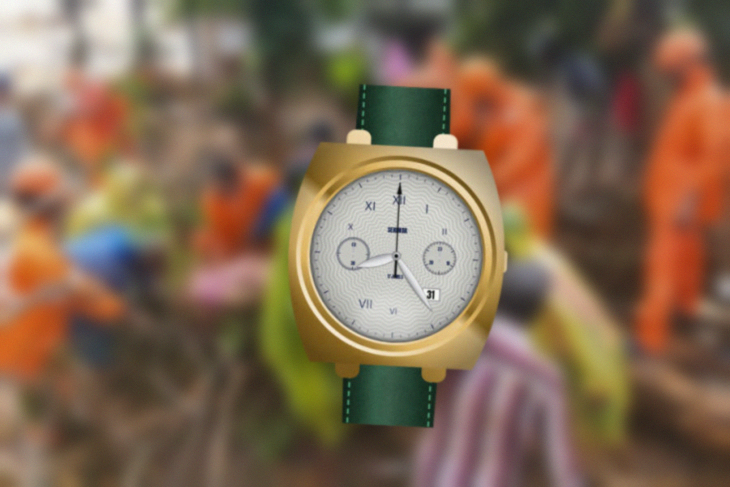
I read 8.24
